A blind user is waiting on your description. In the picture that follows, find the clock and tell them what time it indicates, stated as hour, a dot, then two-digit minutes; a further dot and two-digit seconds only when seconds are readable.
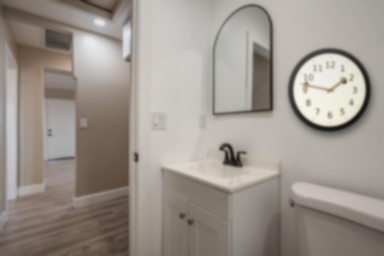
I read 1.47
